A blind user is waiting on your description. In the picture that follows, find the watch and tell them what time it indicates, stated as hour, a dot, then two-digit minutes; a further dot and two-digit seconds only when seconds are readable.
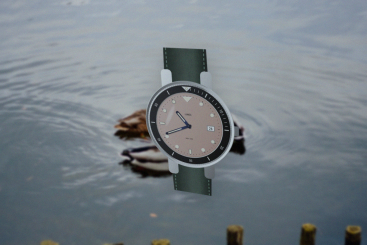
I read 10.41
